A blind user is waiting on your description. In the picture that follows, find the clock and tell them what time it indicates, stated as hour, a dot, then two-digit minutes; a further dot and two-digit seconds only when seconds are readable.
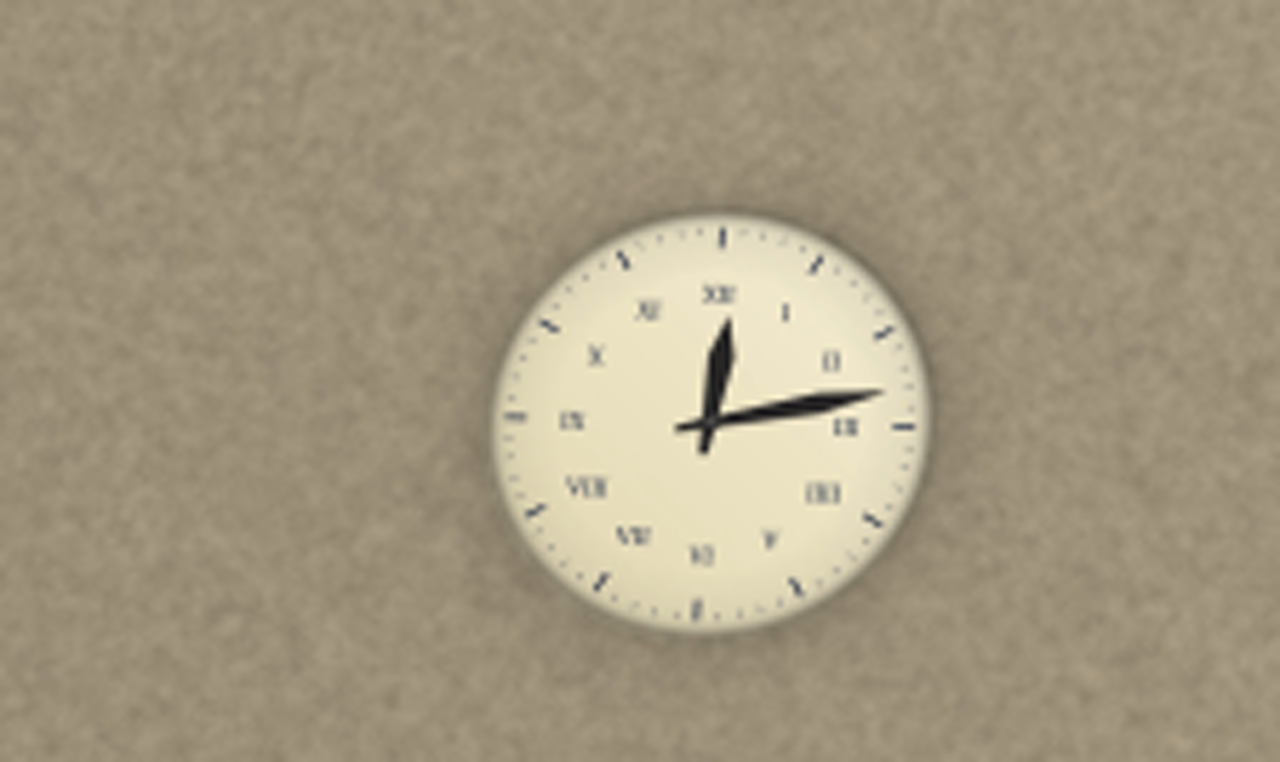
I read 12.13
